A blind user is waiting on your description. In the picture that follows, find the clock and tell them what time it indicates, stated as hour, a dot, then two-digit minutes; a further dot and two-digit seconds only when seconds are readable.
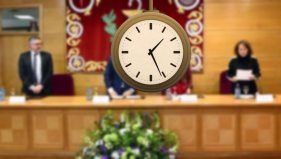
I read 1.26
